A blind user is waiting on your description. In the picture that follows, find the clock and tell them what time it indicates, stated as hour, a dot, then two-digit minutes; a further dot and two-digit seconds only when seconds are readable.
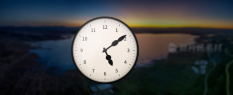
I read 5.09
